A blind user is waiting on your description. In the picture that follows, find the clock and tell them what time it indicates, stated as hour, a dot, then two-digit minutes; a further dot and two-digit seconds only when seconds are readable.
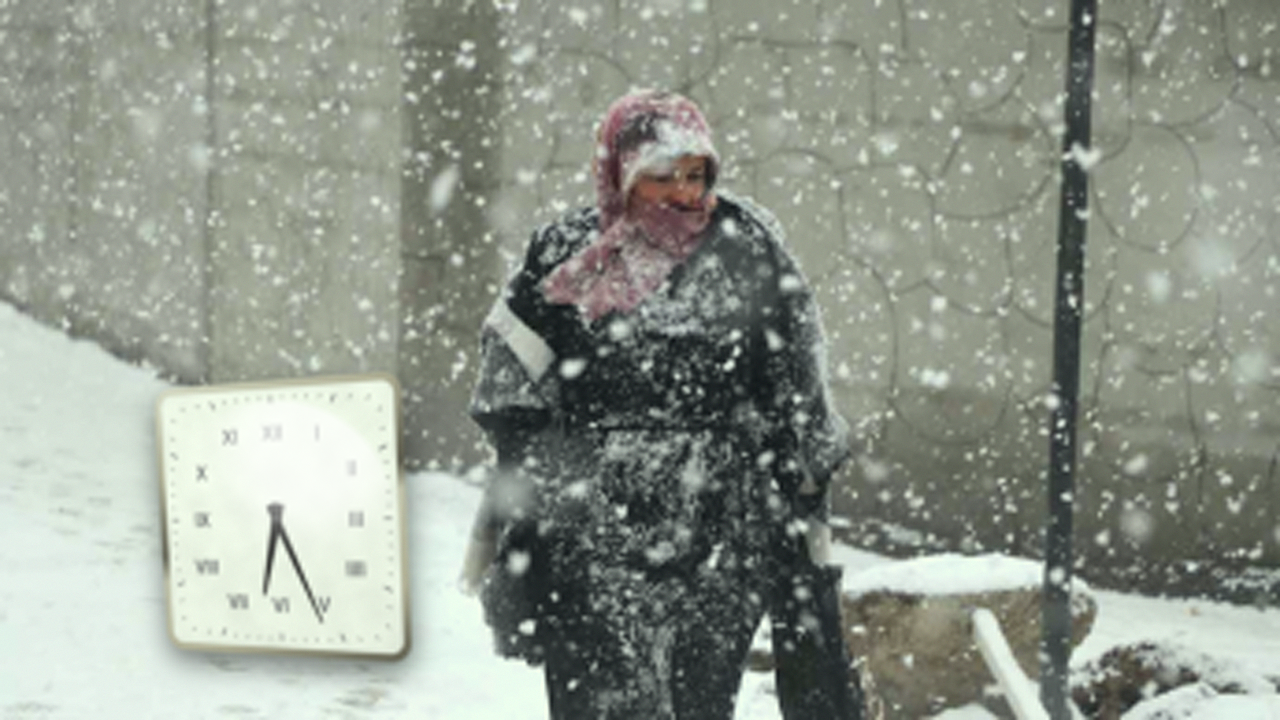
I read 6.26
